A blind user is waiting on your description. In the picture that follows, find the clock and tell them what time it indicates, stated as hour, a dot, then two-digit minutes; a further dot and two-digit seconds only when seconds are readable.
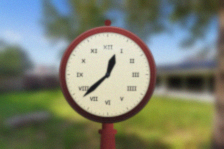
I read 12.38
